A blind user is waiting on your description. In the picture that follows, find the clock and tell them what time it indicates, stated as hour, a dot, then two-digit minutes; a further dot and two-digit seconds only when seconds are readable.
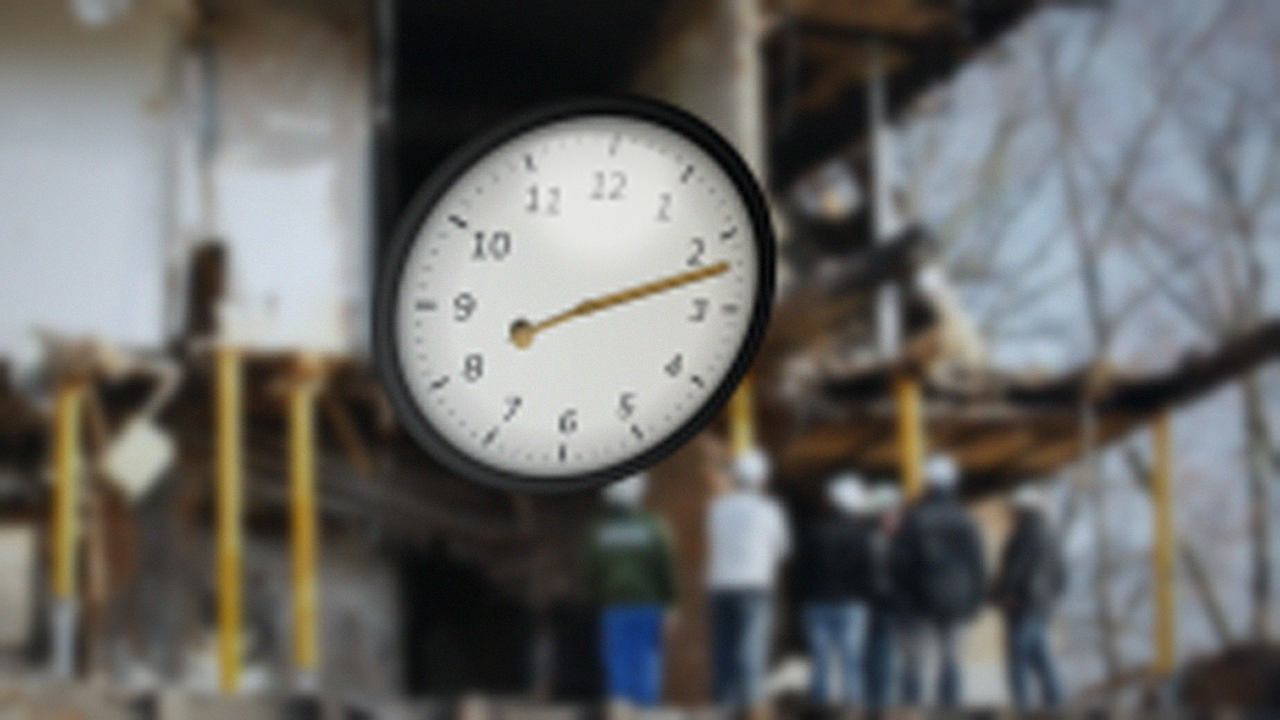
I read 8.12
